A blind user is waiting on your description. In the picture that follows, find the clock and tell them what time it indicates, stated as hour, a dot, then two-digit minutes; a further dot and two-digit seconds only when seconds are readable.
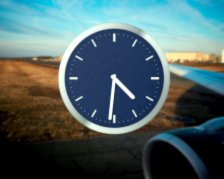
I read 4.31
